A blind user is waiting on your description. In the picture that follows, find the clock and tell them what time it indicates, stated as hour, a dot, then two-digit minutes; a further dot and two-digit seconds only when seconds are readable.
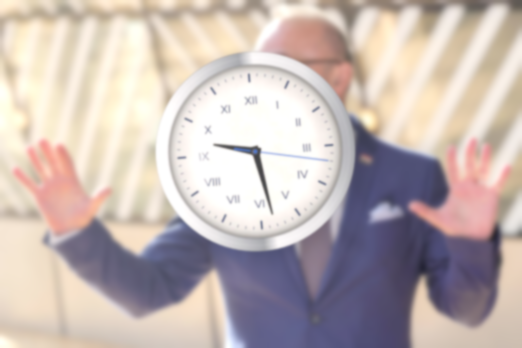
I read 9.28.17
